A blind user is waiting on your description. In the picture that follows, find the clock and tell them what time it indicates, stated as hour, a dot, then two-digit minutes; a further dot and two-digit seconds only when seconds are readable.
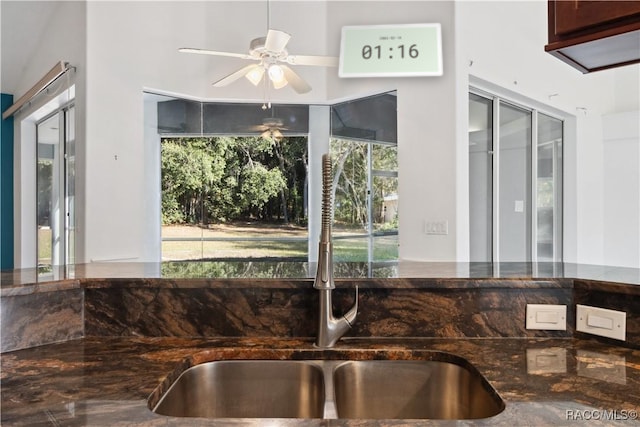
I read 1.16
